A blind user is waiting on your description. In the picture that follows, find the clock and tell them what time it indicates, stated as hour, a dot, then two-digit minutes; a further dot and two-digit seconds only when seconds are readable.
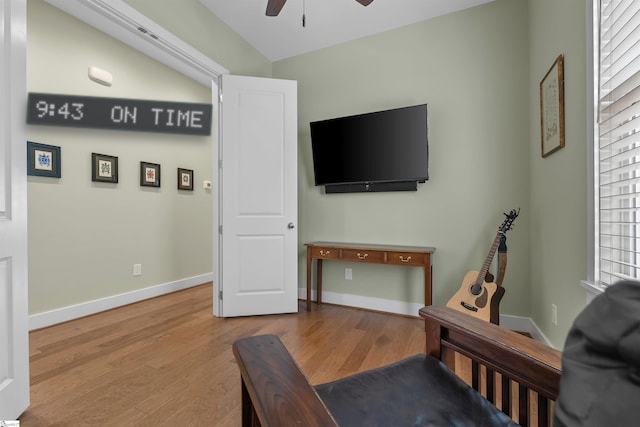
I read 9.43
